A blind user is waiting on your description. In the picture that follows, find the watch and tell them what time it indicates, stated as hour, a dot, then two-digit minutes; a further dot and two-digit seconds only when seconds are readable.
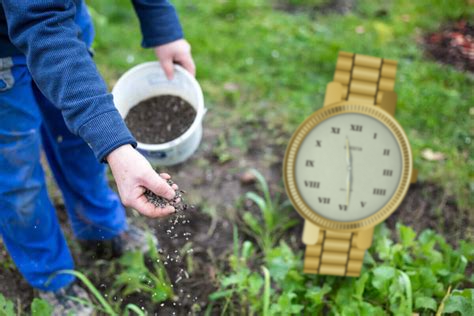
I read 11.29
